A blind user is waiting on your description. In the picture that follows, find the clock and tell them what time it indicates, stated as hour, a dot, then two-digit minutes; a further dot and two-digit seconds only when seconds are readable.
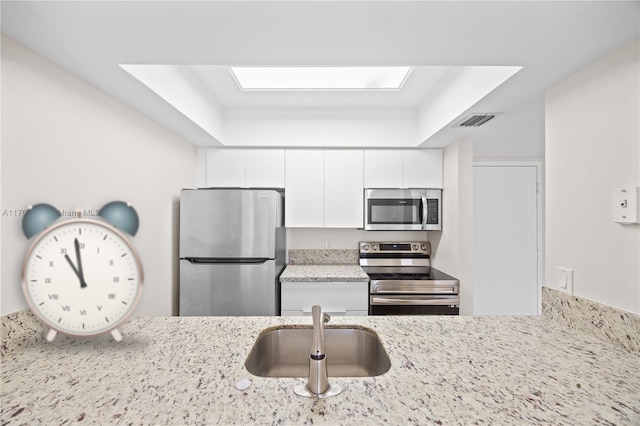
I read 10.59
